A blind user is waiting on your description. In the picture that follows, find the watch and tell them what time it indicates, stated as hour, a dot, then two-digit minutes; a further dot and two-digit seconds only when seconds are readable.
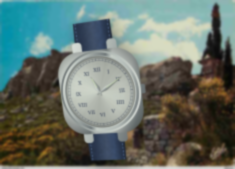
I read 11.10
